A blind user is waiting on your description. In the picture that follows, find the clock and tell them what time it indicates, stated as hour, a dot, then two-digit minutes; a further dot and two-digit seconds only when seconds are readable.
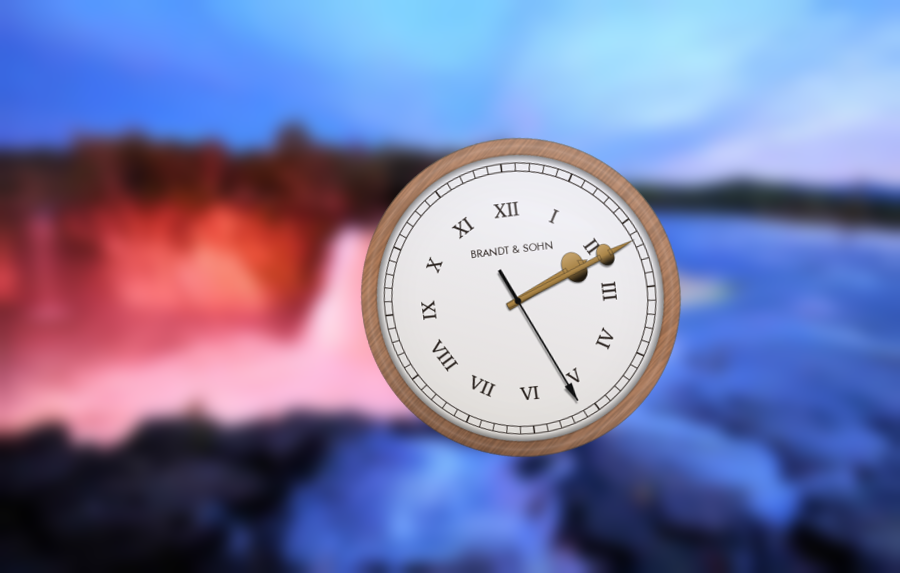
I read 2.11.26
